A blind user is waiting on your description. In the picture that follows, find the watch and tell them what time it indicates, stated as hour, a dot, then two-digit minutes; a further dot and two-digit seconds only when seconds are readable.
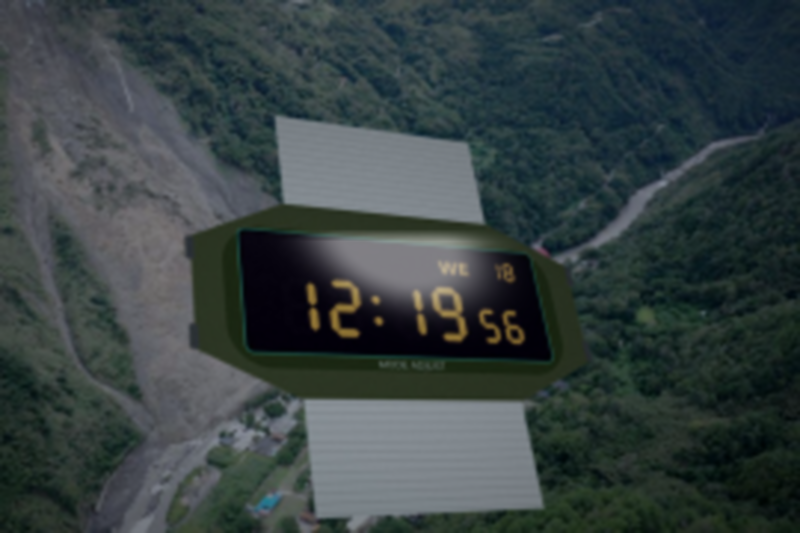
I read 12.19.56
